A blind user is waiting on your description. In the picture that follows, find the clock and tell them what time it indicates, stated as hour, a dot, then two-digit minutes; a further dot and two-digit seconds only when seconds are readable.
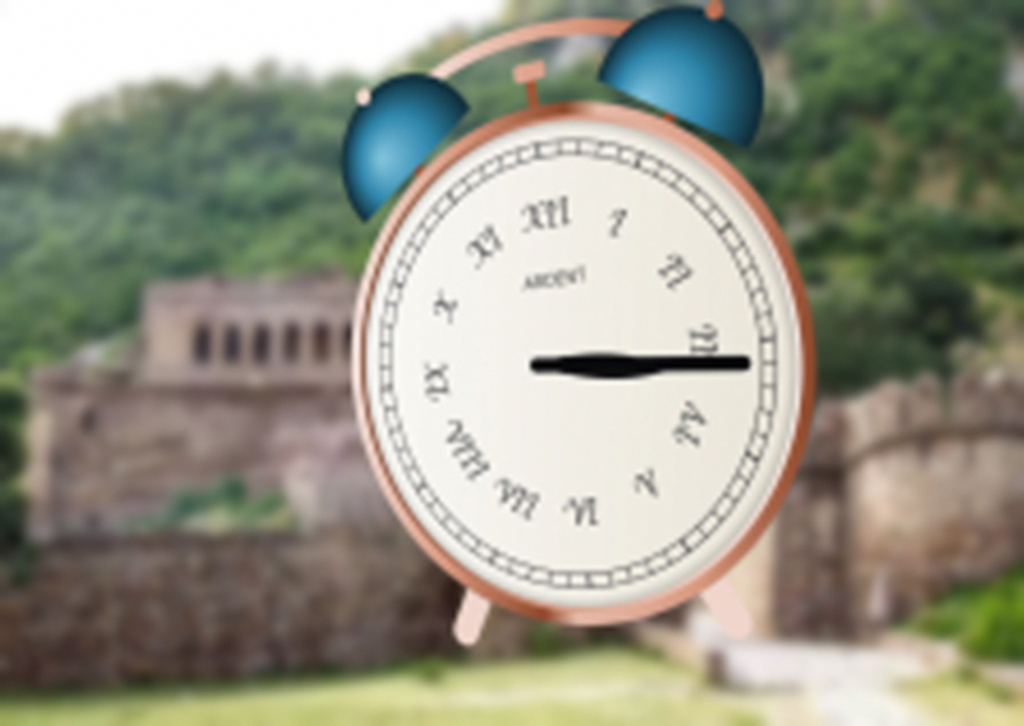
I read 3.16
